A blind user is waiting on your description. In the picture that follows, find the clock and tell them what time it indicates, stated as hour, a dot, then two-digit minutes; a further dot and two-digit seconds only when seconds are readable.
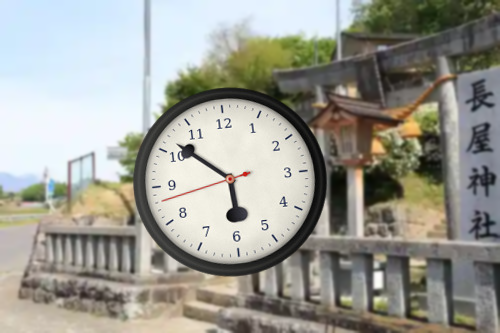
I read 5.51.43
